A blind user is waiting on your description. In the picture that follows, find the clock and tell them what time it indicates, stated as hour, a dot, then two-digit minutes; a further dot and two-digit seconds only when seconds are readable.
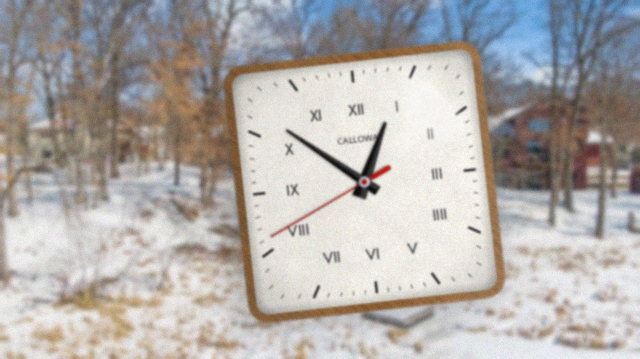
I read 12.51.41
